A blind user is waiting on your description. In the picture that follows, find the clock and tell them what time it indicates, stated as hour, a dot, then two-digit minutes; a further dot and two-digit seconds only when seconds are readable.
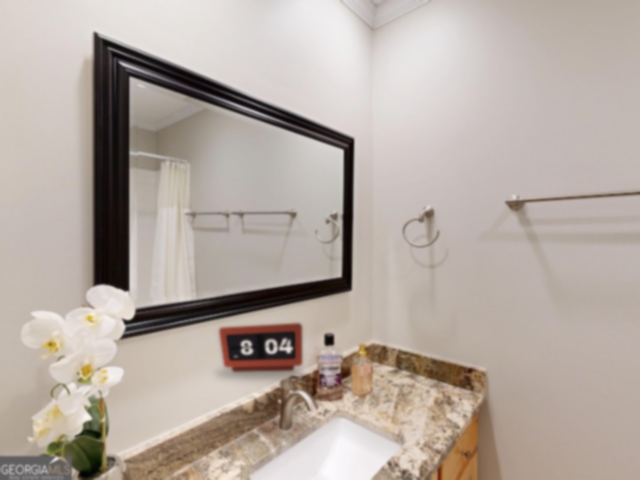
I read 8.04
